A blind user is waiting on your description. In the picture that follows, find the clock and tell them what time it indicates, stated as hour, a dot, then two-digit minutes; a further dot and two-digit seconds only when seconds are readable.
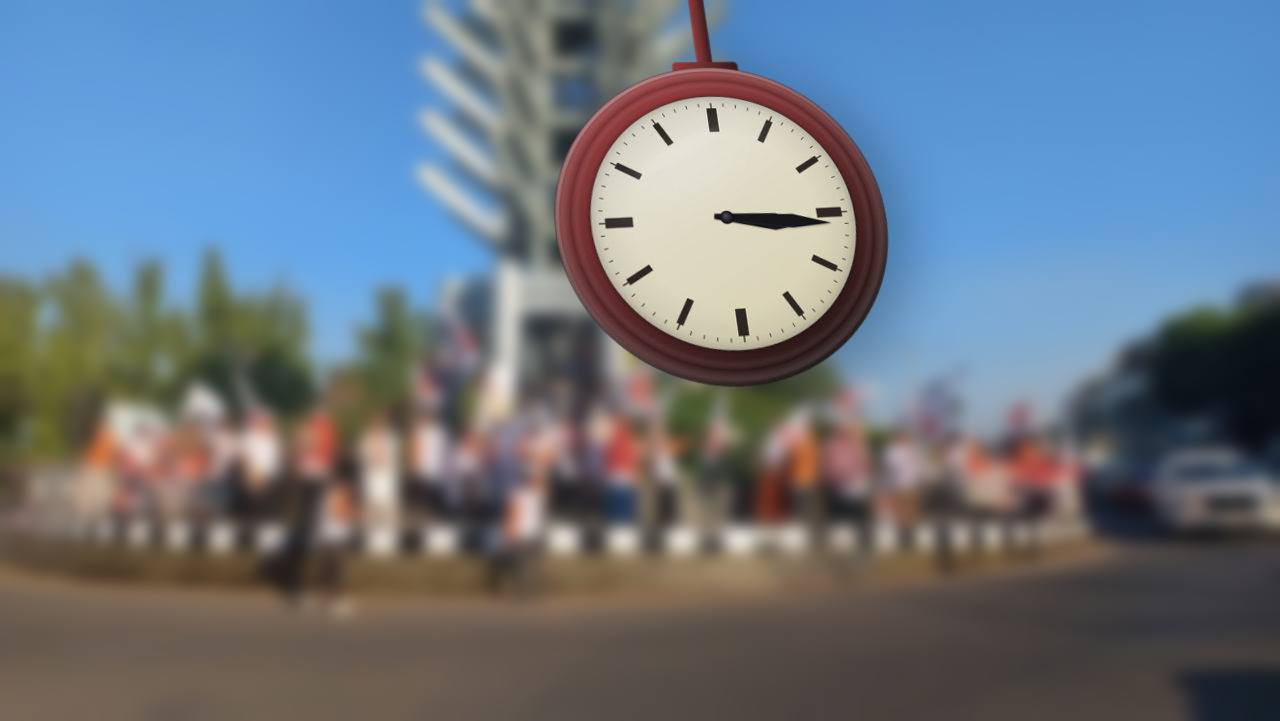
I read 3.16
